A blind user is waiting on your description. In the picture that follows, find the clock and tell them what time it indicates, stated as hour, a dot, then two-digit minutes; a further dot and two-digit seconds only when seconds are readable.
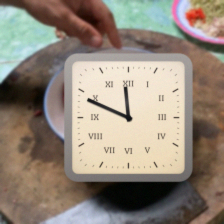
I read 11.49
